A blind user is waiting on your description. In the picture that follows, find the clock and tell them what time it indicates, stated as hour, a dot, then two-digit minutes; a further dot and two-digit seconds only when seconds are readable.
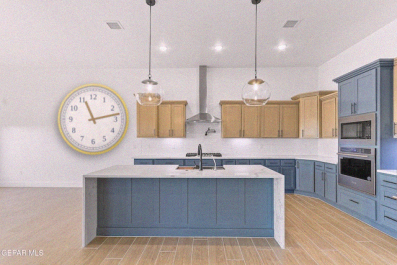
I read 11.13
